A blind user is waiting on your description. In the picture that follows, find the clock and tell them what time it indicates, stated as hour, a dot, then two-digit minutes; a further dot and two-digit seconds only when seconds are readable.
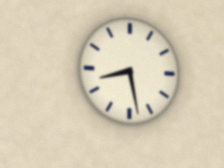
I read 8.28
